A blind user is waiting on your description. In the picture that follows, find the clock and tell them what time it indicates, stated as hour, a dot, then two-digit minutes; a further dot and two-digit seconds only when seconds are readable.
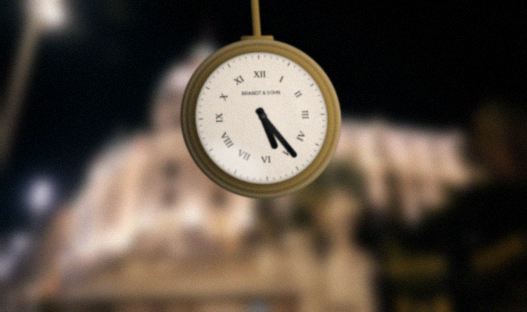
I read 5.24
